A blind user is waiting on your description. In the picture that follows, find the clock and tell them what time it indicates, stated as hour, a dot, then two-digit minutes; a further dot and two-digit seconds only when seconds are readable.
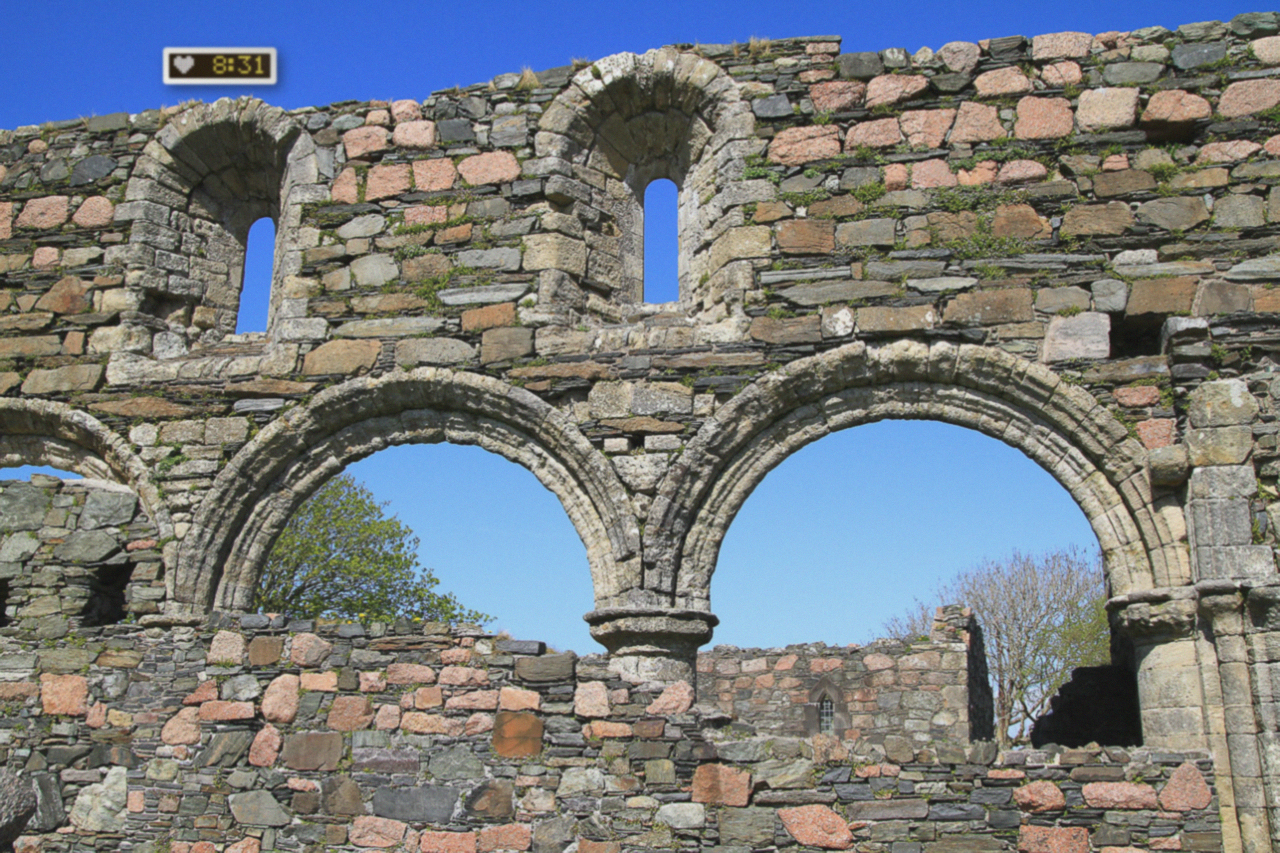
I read 8.31
